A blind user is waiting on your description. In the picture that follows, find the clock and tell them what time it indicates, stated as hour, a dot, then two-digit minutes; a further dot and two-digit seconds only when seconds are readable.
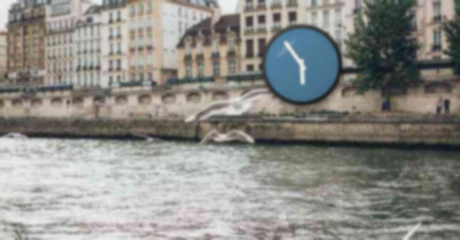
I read 5.54
